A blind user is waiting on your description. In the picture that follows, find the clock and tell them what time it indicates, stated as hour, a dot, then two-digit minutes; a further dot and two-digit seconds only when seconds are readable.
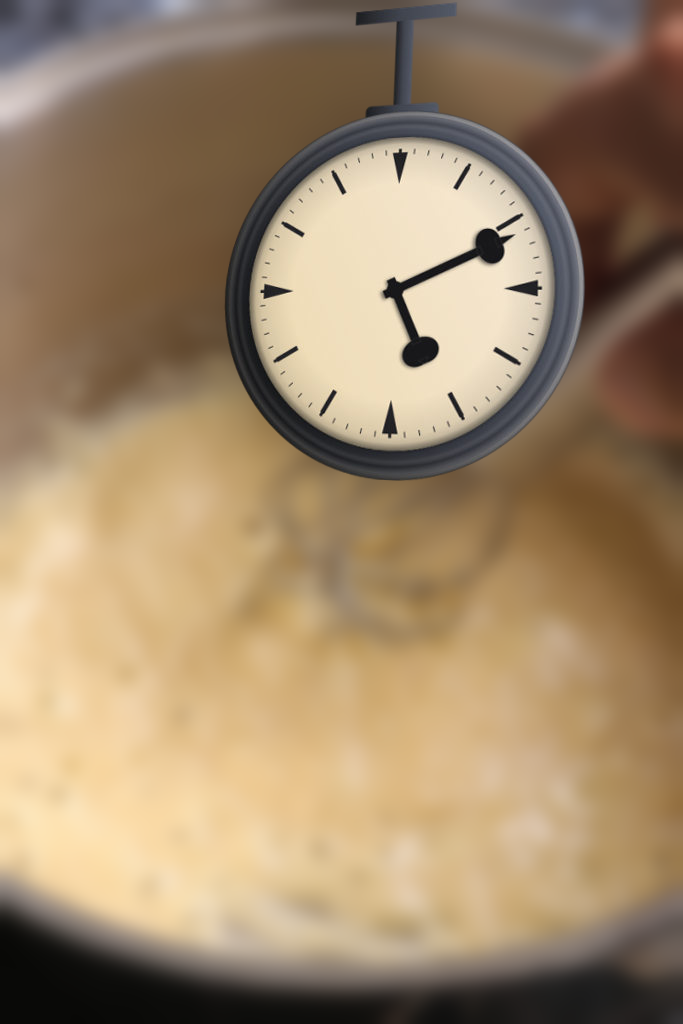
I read 5.11
